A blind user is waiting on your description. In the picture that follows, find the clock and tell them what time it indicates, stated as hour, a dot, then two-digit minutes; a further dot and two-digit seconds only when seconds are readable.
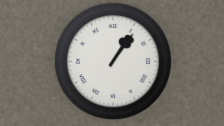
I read 1.06
